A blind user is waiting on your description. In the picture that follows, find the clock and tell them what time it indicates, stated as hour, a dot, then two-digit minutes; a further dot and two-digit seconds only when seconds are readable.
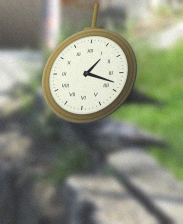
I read 1.18
